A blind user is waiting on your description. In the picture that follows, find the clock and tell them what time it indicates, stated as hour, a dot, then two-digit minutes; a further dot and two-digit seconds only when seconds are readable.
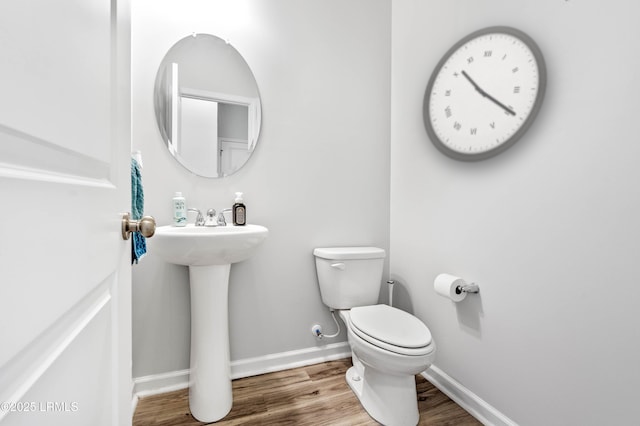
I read 10.20
